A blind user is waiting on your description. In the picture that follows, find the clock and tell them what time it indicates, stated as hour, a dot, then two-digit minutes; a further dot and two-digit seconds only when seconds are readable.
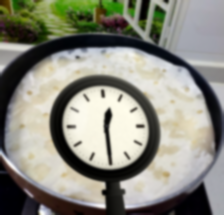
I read 12.30
